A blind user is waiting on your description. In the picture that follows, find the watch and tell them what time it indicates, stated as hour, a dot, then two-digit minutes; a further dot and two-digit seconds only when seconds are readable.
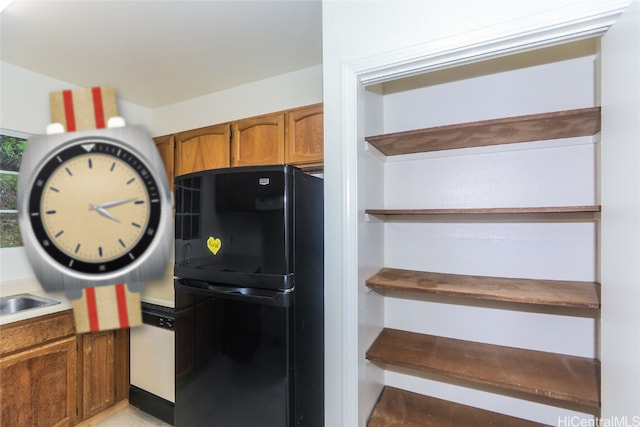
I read 4.14
